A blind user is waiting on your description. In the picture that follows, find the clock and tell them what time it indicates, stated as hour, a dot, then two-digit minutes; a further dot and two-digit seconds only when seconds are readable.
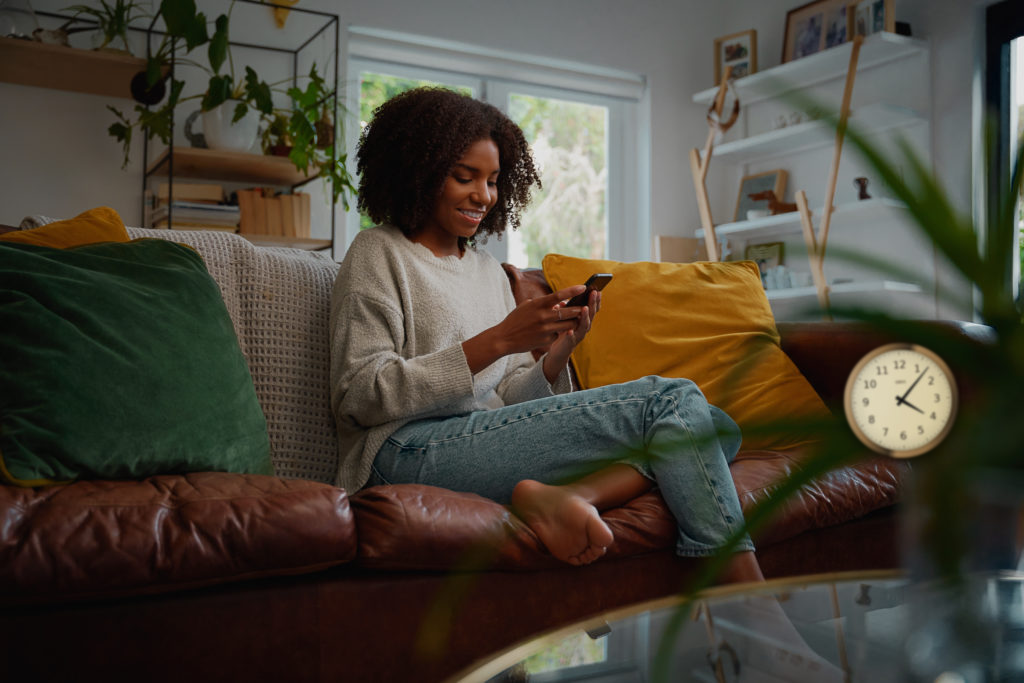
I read 4.07
